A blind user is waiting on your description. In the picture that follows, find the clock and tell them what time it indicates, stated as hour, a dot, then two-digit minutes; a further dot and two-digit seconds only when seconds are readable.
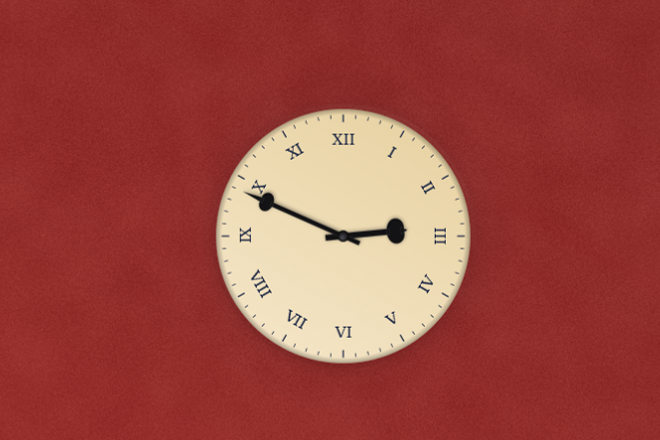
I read 2.49
